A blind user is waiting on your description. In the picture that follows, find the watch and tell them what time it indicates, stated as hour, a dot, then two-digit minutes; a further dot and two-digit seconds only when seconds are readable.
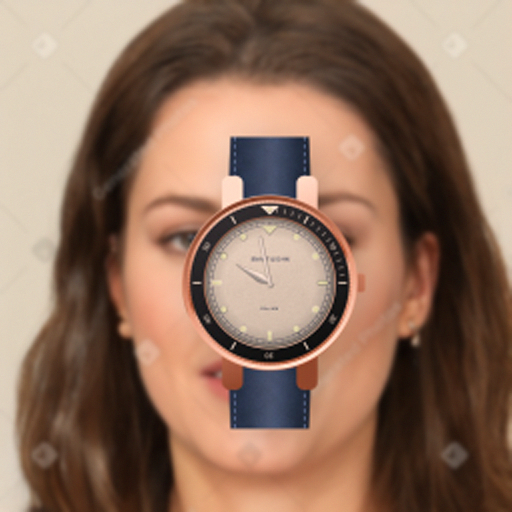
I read 9.58
